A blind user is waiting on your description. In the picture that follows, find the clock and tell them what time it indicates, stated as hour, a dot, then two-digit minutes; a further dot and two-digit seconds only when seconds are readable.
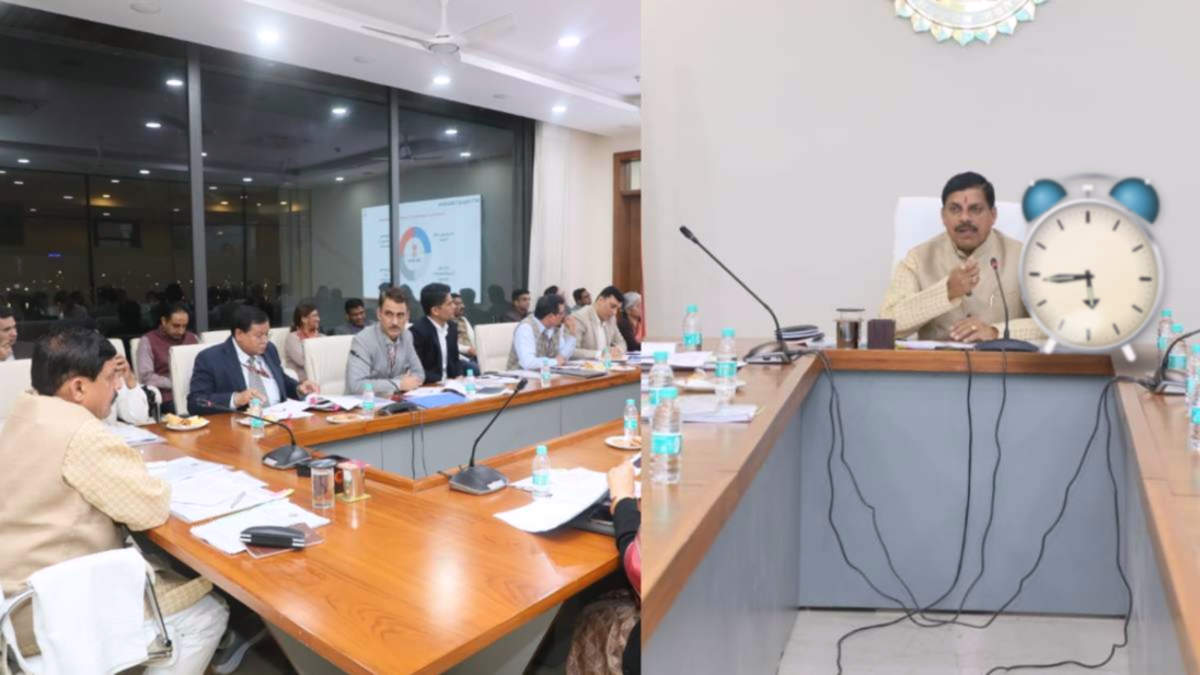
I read 5.44
